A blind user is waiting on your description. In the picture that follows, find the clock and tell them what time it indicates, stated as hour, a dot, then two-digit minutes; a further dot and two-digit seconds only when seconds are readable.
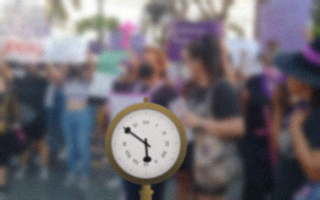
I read 5.51
